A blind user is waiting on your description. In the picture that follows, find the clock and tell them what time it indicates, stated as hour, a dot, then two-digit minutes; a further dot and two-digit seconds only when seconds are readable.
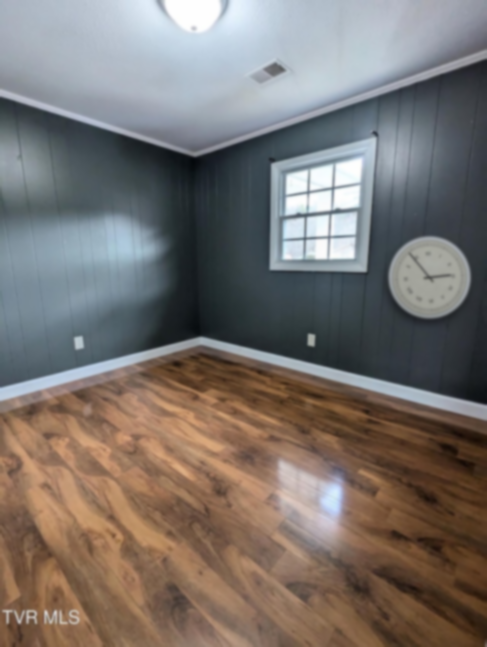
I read 2.54
